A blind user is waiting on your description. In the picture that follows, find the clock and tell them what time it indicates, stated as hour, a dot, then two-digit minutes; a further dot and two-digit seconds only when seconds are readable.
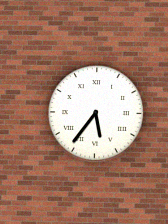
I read 5.36
